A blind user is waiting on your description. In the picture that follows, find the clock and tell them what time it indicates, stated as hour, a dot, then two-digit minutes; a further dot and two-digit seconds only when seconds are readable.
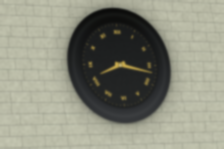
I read 8.17
